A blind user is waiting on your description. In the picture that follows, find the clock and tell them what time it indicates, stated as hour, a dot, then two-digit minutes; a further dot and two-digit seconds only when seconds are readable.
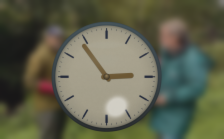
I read 2.54
